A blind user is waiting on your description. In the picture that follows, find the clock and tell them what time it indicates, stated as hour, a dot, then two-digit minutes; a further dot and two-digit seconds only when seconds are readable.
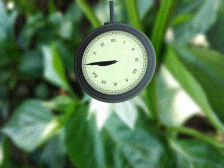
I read 8.45
